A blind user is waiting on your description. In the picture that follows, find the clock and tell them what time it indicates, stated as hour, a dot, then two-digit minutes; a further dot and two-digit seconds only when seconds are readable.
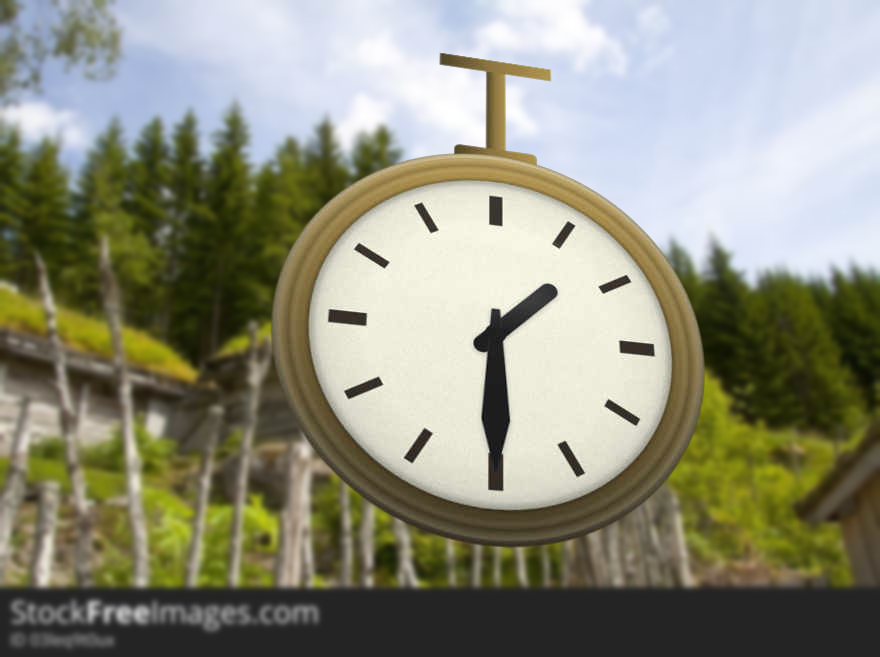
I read 1.30
